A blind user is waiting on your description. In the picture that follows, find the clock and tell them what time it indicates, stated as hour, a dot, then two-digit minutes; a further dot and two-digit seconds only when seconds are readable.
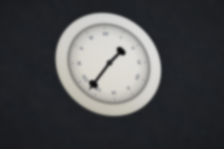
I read 1.37
